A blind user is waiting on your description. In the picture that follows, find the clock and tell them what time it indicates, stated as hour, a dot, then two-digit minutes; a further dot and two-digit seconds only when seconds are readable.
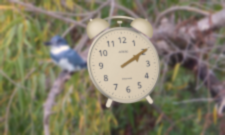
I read 2.10
